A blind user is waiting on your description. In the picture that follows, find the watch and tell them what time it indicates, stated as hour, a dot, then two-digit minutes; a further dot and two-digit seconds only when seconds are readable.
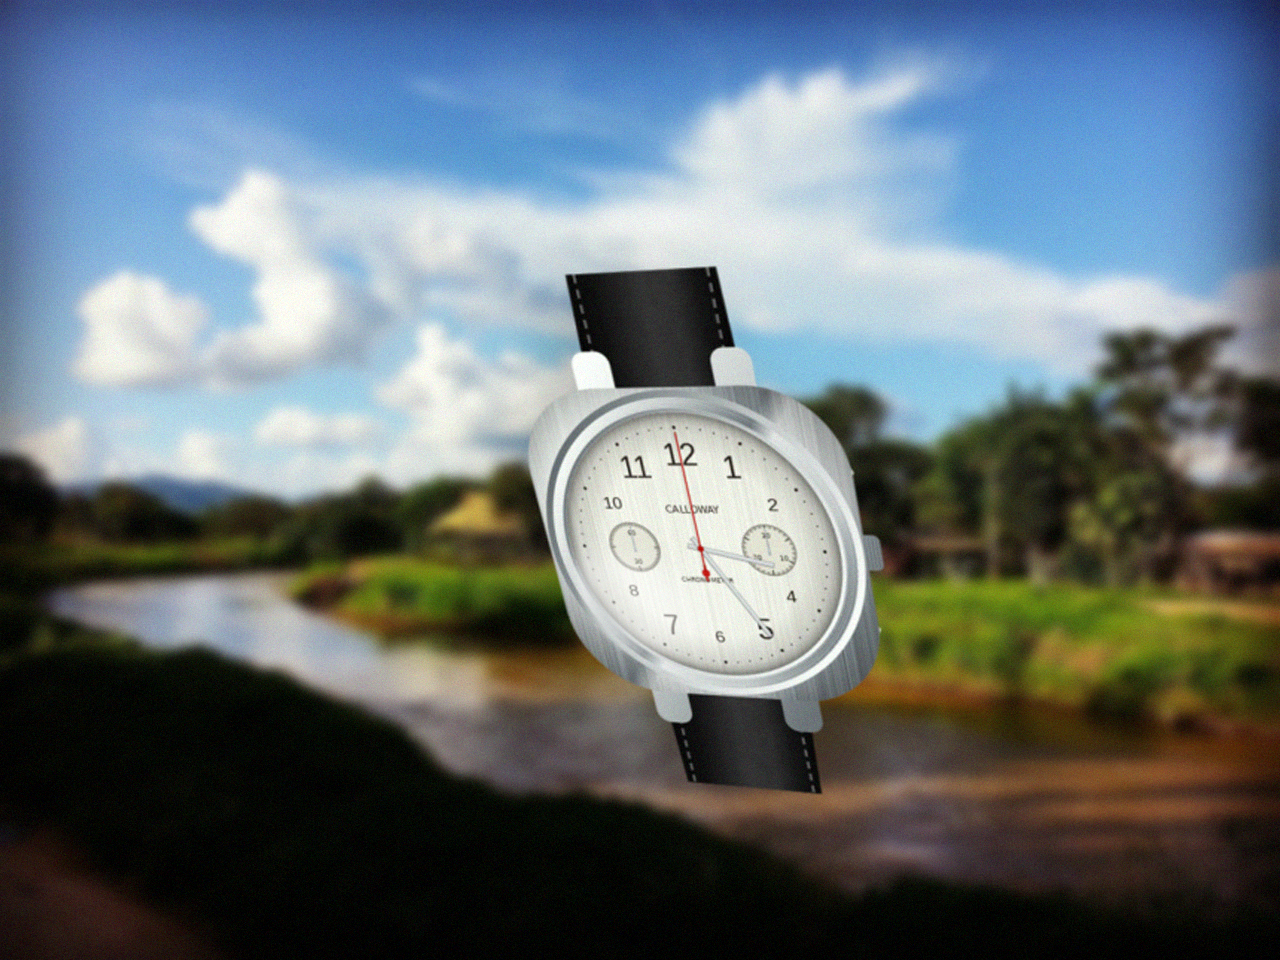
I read 3.25
